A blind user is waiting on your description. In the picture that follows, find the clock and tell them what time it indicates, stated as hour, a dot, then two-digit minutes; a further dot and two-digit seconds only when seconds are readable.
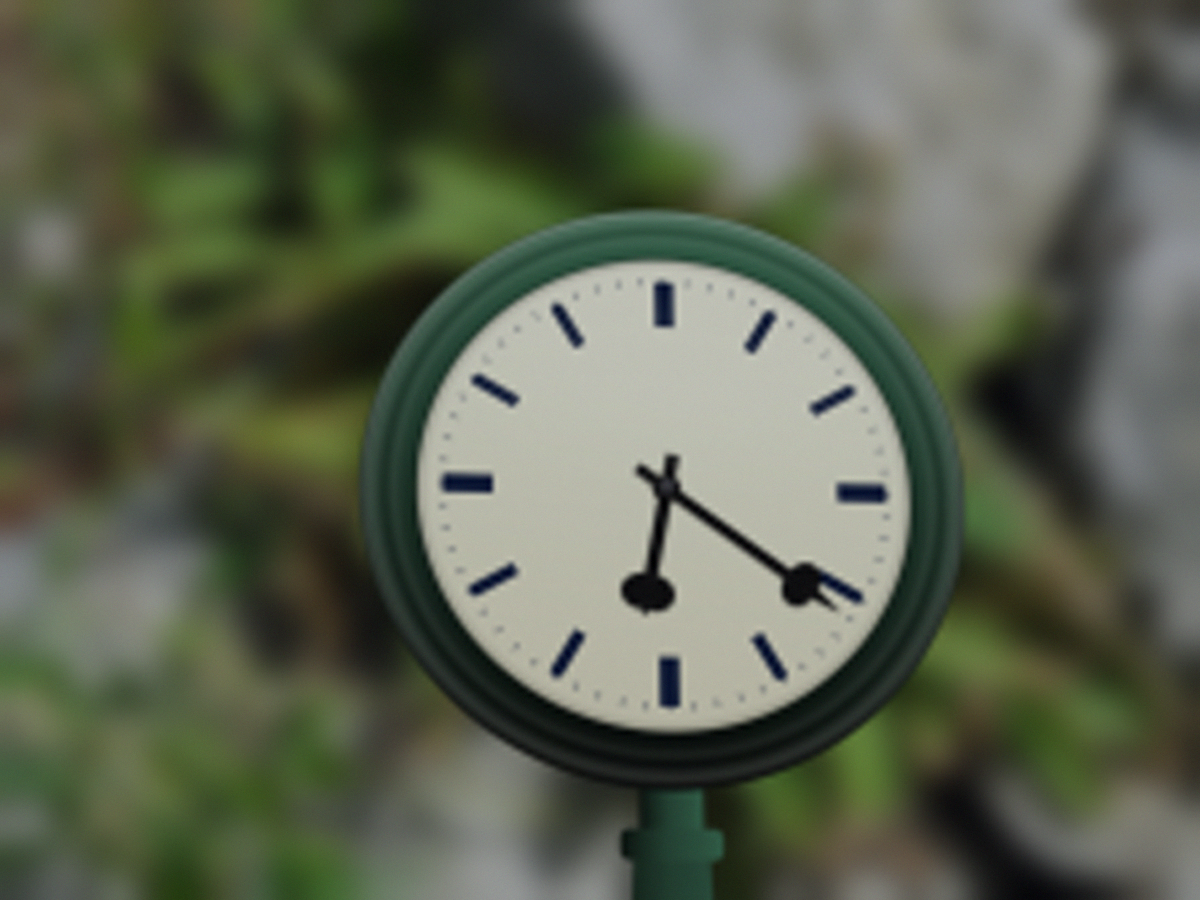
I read 6.21
